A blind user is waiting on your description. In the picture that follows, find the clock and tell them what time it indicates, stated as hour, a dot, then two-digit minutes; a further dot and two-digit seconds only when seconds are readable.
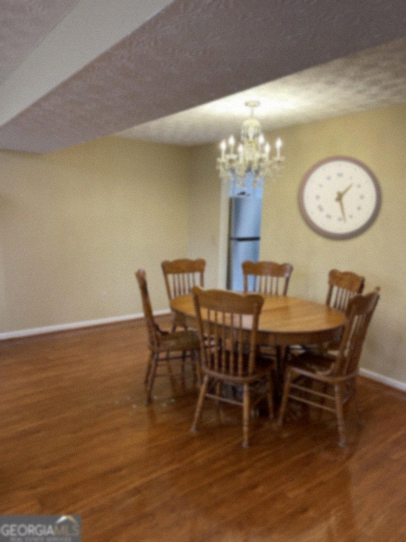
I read 1.28
